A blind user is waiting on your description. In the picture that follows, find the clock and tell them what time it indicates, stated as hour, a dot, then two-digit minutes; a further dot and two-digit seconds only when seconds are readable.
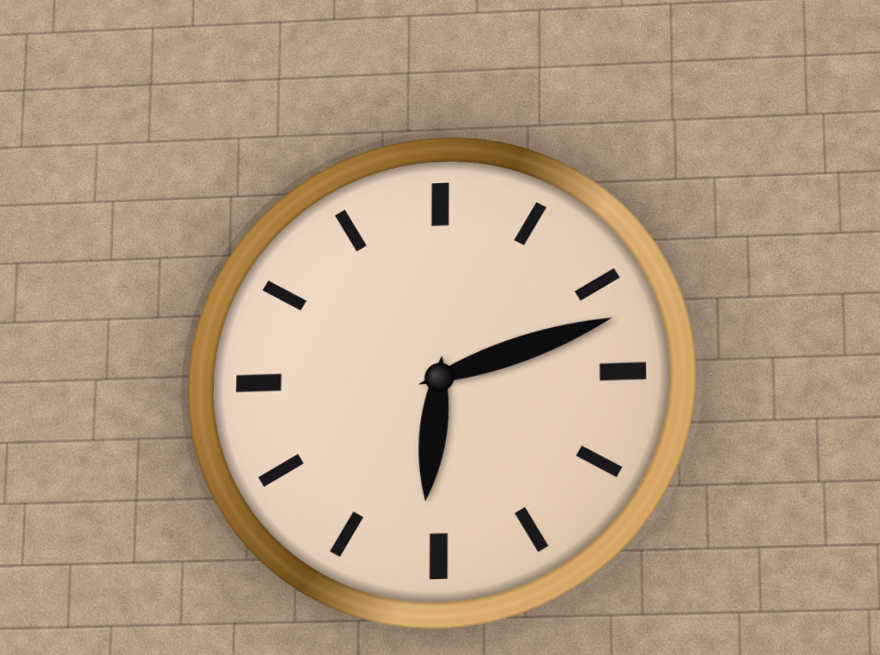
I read 6.12
